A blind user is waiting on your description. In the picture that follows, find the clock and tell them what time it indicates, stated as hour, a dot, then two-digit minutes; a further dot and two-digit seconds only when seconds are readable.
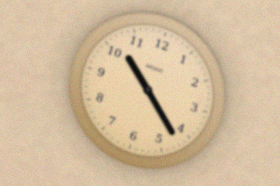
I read 10.22
